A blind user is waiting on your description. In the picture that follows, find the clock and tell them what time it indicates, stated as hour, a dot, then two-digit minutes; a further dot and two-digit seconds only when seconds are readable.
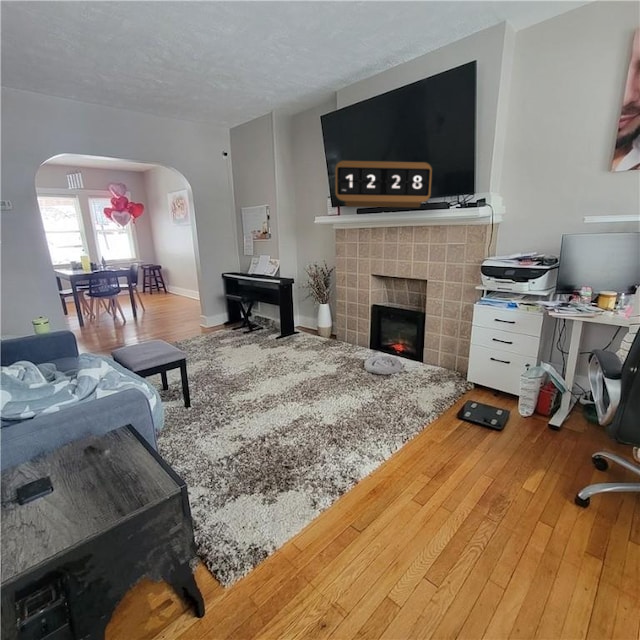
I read 12.28
